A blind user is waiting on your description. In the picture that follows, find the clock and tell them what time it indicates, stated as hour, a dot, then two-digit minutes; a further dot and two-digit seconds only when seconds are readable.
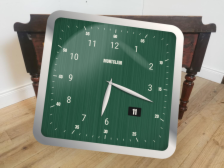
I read 6.18
